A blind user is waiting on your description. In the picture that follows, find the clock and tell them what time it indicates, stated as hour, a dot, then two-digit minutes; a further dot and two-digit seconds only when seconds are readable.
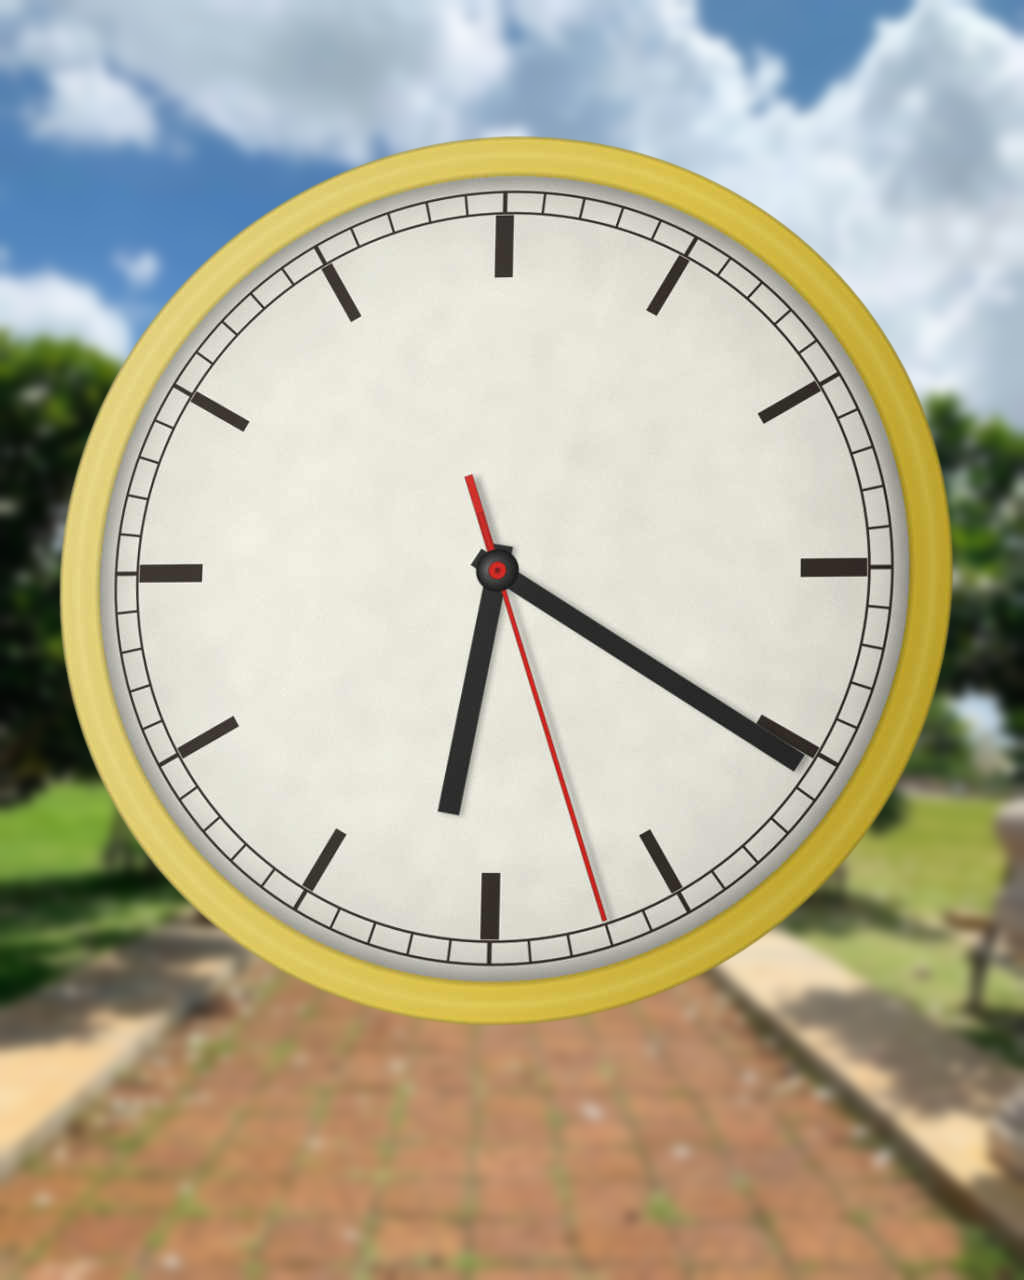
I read 6.20.27
